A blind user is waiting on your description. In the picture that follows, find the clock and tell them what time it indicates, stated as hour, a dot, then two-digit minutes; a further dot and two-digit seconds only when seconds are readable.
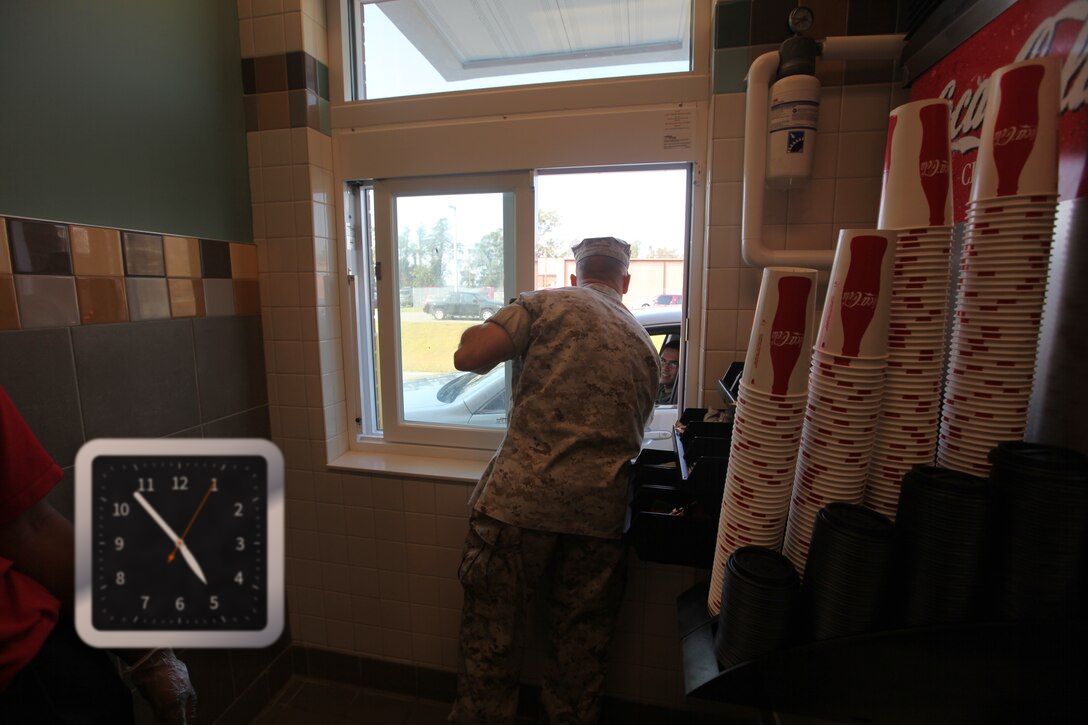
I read 4.53.05
